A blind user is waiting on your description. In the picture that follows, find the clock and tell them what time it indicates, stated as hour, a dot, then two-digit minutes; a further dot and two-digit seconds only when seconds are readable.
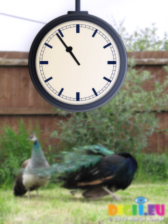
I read 10.54
